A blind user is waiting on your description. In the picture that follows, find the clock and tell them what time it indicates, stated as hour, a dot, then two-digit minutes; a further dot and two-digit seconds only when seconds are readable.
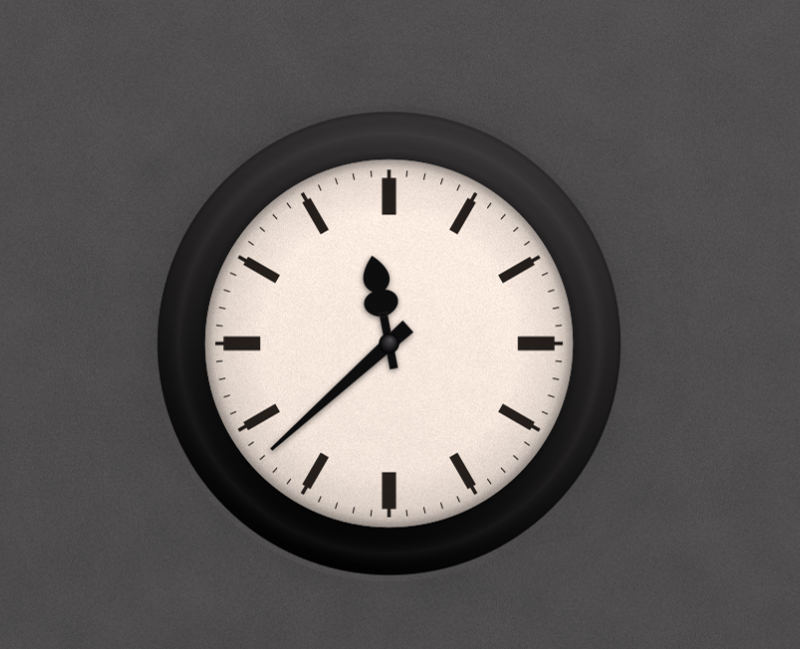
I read 11.38
